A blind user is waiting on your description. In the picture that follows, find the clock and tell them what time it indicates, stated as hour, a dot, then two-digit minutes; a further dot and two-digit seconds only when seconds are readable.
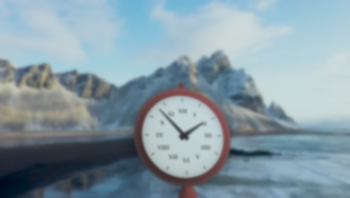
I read 1.53
